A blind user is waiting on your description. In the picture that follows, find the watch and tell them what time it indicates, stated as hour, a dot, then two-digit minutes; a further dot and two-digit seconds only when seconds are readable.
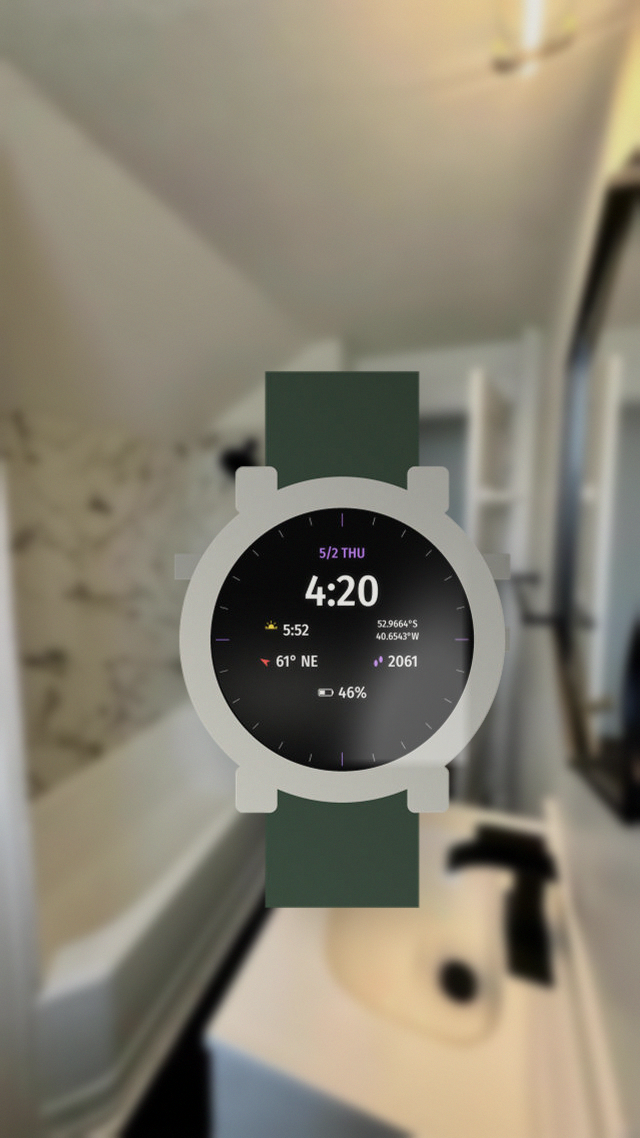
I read 4.20
